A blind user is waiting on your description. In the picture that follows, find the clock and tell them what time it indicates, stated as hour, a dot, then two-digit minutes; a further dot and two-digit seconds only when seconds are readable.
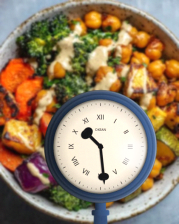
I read 10.29
